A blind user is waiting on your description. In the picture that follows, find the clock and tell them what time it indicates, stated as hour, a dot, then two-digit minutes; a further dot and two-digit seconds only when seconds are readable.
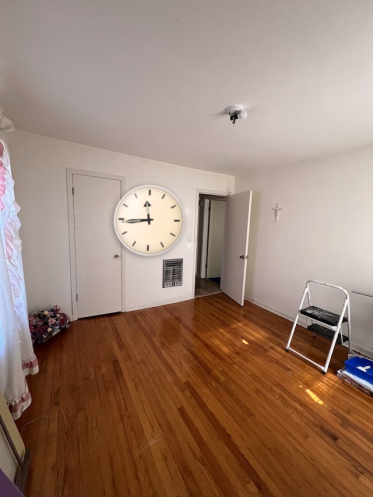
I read 11.44
